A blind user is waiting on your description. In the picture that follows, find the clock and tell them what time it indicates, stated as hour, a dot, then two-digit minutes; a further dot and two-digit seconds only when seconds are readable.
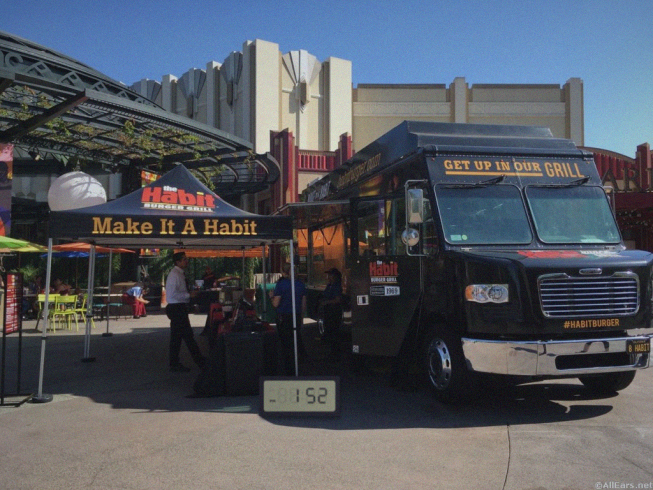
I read 1.52
